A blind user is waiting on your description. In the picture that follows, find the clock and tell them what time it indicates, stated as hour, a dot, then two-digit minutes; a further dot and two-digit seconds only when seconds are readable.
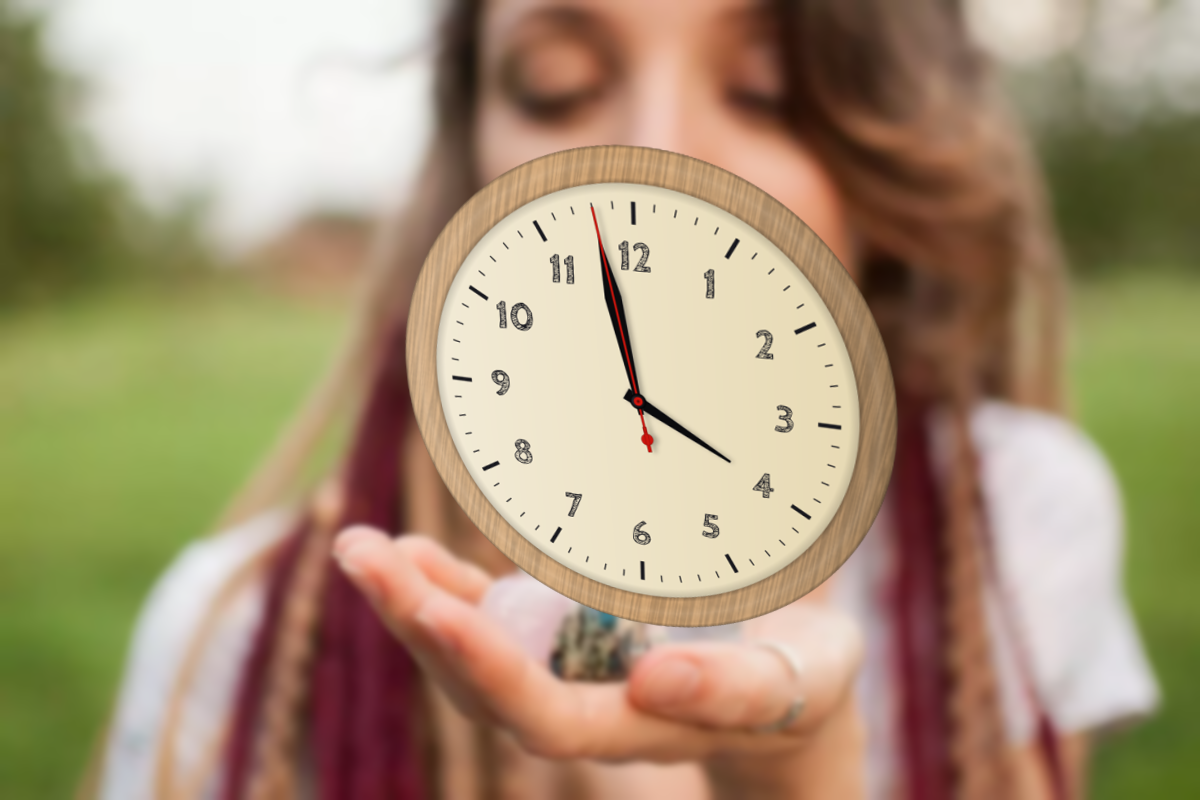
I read 3.57.58
